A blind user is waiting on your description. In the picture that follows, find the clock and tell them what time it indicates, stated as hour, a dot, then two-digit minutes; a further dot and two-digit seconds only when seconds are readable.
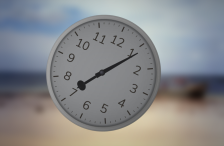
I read 7.06
